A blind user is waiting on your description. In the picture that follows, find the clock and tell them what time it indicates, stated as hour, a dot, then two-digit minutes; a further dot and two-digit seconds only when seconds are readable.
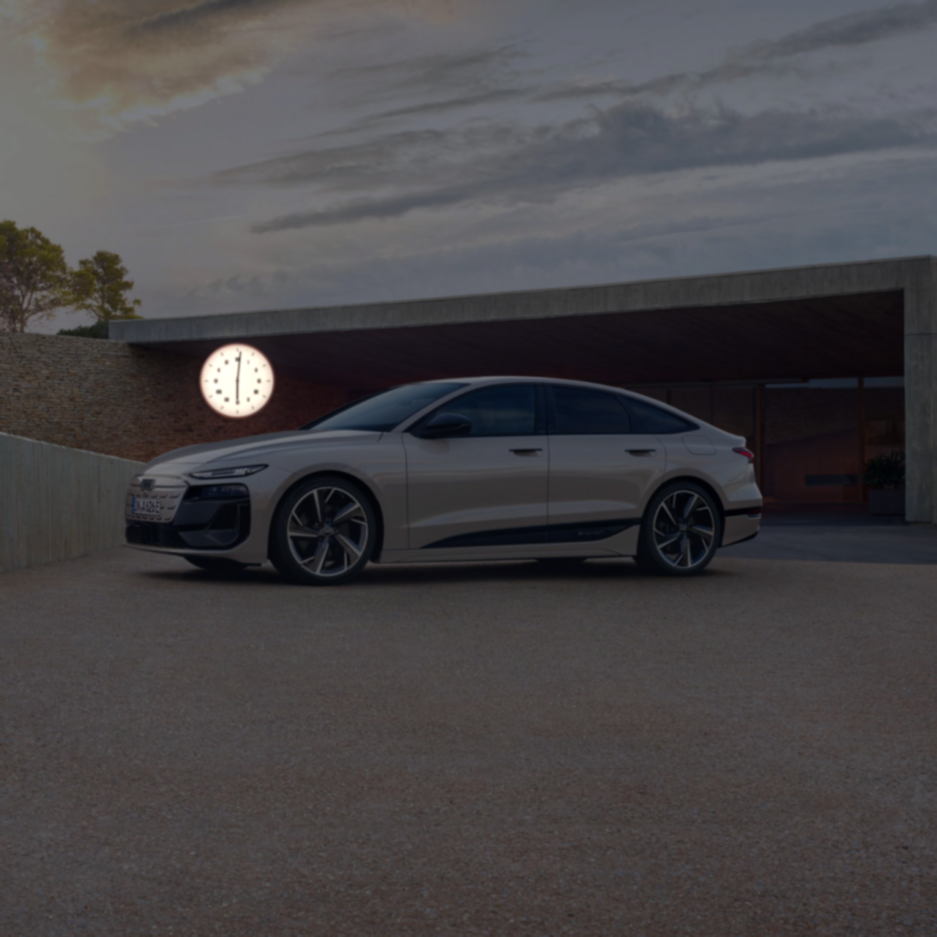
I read 6.01
